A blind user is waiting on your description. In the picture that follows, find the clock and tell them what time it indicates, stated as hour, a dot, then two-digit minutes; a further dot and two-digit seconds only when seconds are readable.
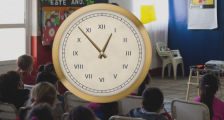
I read 12.53
